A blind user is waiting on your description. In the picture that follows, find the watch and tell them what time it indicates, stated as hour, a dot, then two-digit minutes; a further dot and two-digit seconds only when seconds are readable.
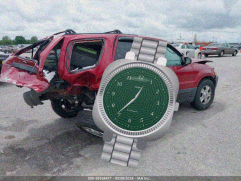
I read 12.36
